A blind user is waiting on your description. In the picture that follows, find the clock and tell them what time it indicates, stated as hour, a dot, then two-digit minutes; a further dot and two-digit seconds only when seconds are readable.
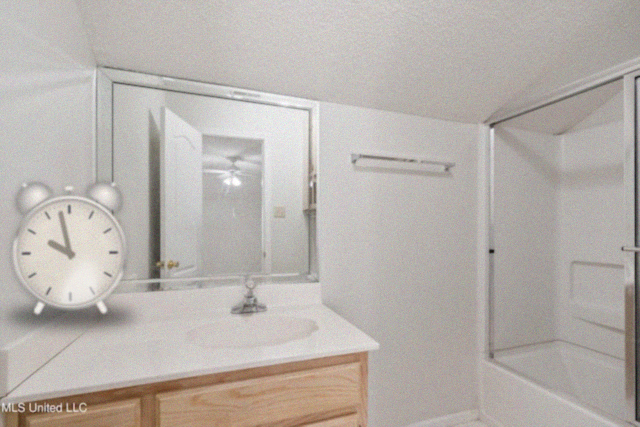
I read 9.58
